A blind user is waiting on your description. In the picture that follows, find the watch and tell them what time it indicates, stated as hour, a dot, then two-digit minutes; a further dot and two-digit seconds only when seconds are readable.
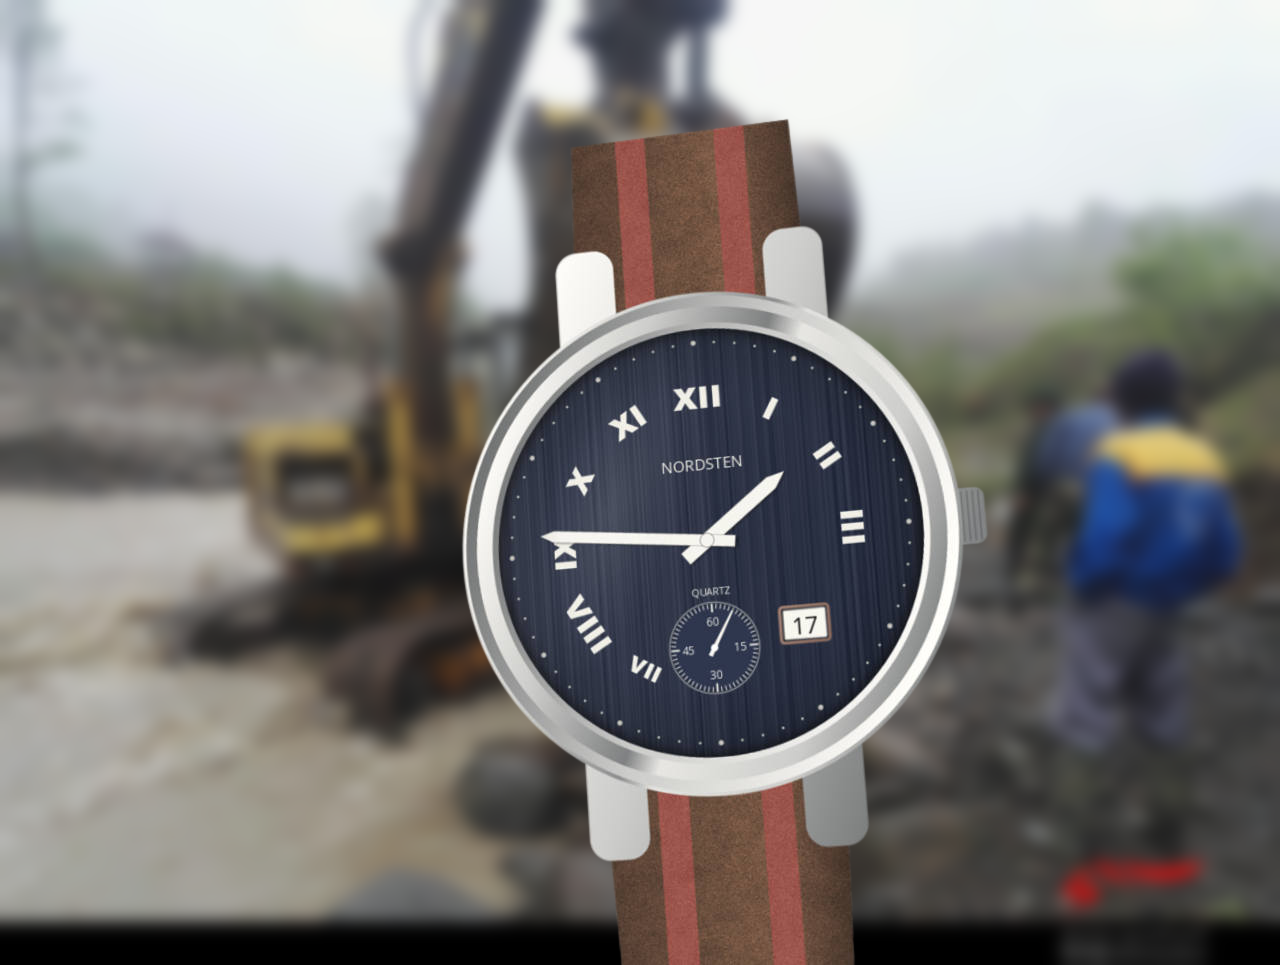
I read 1.46.05
